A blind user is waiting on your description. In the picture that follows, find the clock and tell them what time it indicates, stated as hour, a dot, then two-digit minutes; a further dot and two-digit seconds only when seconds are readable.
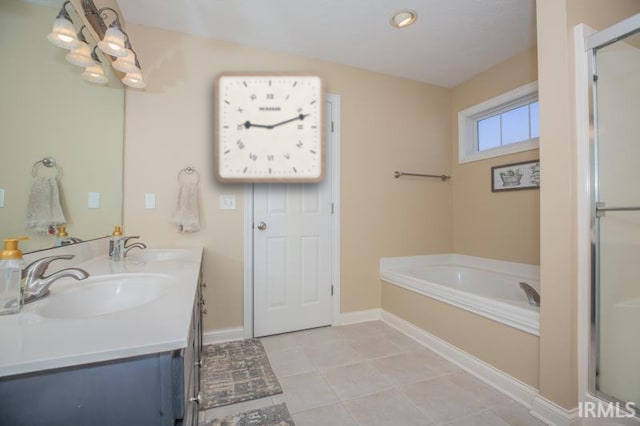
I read 9.12
